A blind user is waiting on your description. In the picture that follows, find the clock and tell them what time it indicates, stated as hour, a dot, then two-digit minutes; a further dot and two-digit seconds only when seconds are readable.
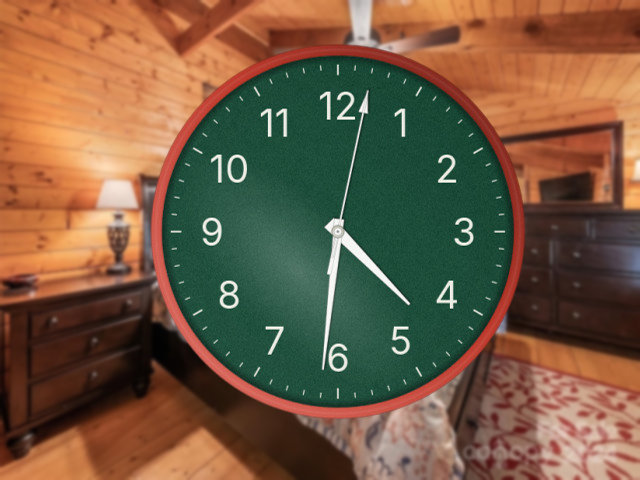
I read 4.31.02
